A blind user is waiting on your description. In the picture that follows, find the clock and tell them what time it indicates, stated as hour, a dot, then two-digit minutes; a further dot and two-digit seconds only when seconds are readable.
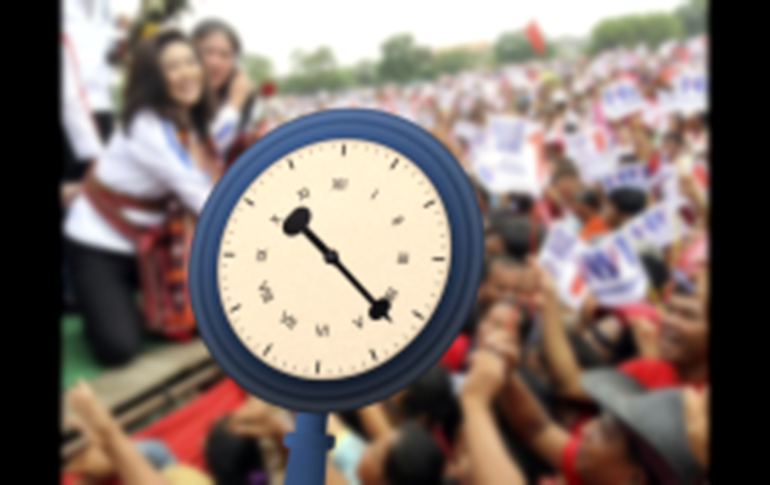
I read 10.22
